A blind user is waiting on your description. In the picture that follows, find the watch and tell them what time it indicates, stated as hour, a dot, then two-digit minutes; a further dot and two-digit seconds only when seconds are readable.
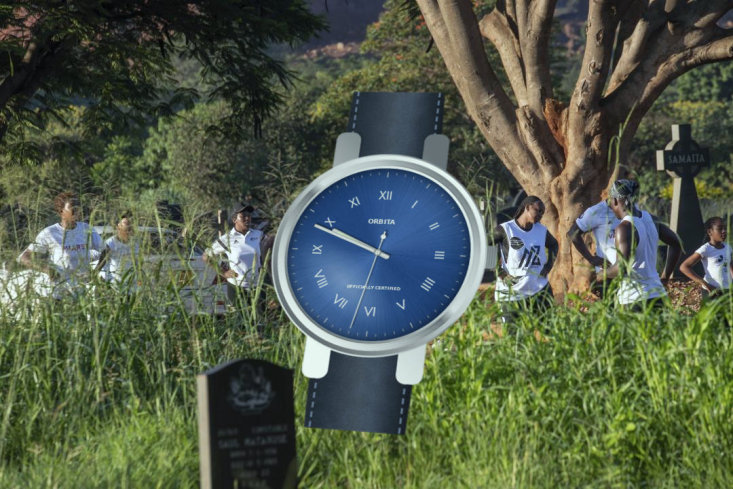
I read 9.48.32
